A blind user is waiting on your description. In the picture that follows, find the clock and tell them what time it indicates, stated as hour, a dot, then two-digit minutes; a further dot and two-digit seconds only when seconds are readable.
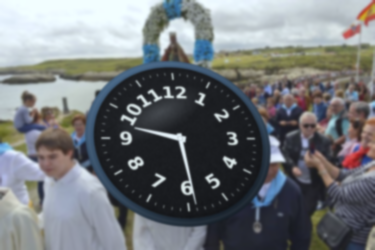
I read 9.29
